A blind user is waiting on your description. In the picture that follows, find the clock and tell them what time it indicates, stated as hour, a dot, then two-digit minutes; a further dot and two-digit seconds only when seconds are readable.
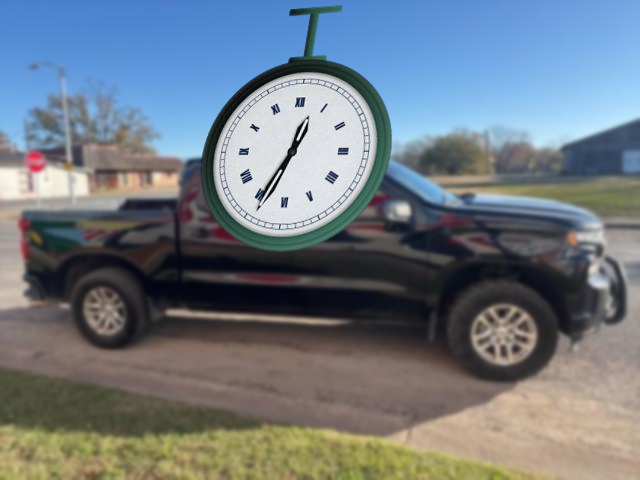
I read 12.34
